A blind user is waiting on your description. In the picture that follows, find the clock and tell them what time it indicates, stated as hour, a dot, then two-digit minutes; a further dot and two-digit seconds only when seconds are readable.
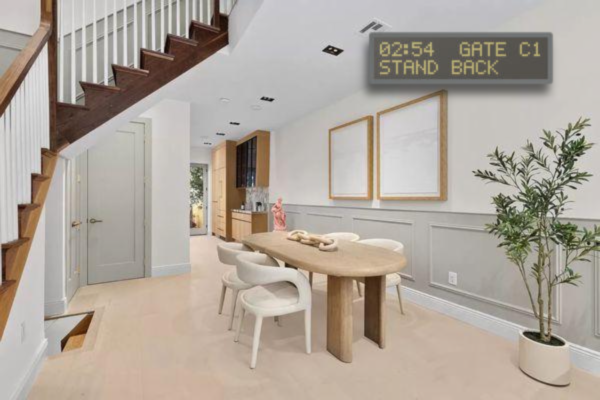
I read 2.54
